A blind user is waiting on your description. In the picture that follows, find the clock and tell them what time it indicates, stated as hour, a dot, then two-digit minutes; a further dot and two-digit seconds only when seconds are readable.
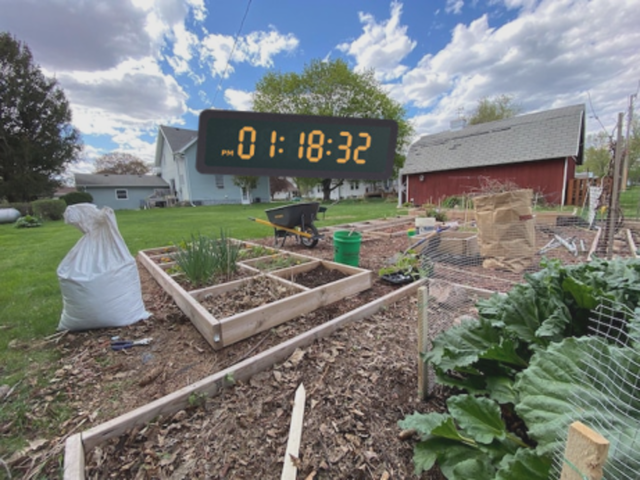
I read 1.18.32
